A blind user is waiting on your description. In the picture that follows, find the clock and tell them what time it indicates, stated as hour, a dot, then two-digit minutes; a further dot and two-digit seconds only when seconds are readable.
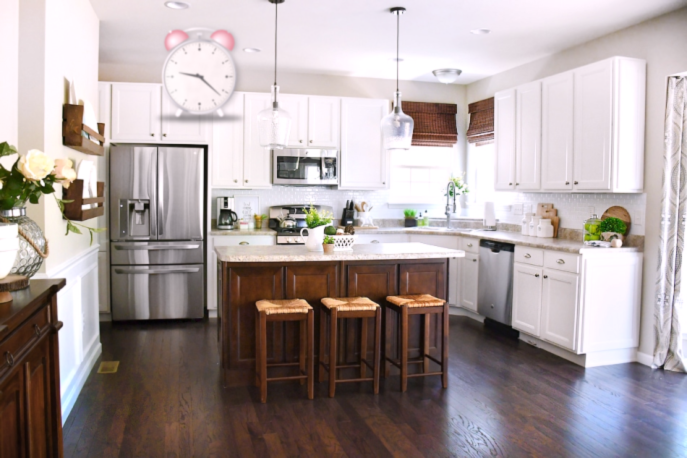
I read 9.22
